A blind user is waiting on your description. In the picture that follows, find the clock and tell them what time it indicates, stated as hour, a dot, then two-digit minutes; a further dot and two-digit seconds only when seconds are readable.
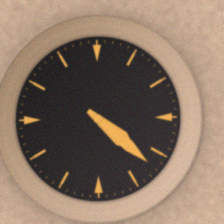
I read 4.22
